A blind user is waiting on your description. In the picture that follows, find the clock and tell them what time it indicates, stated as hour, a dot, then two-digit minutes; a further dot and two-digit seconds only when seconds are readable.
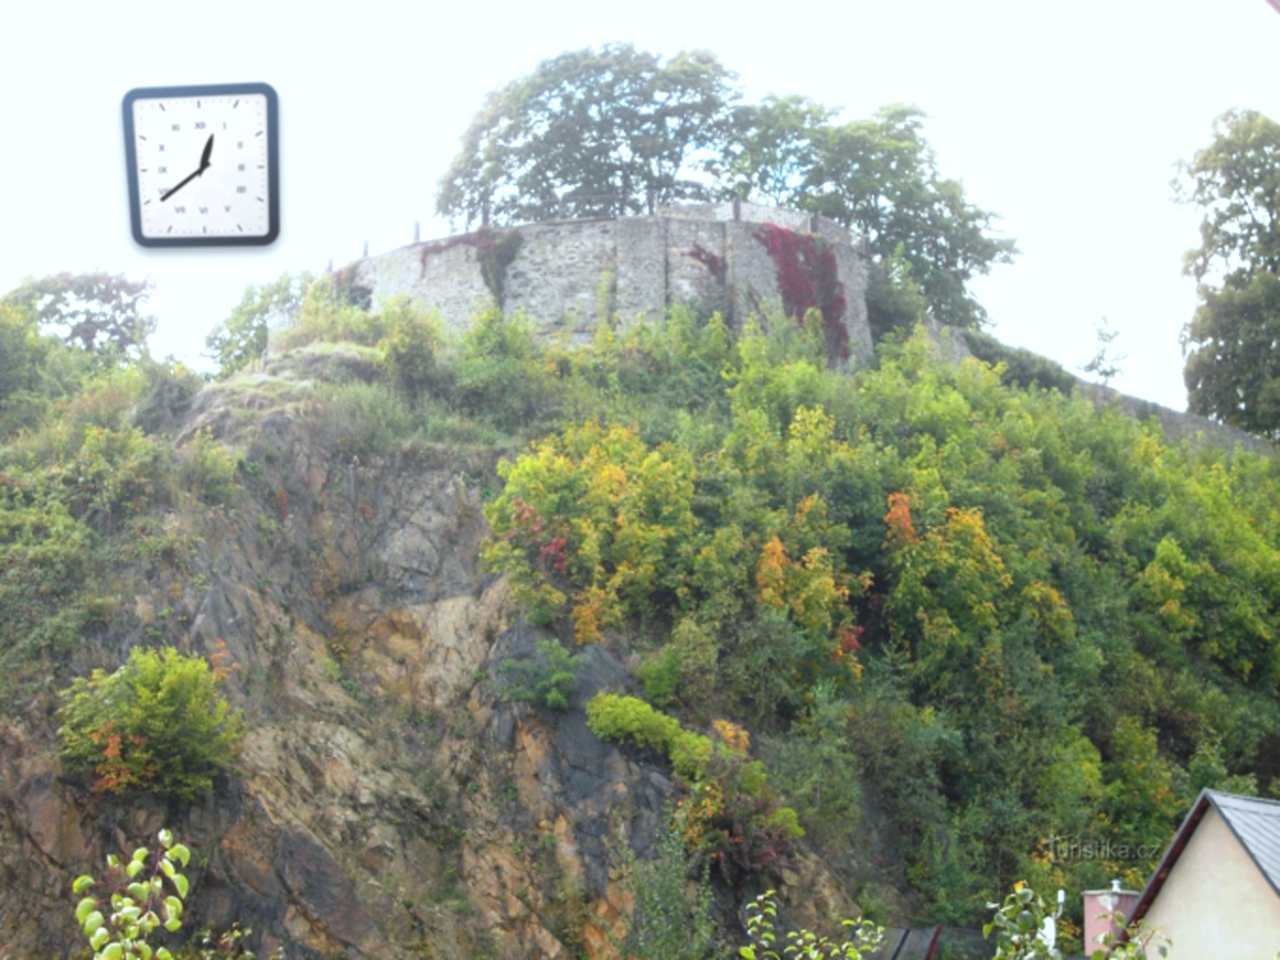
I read 12.39
